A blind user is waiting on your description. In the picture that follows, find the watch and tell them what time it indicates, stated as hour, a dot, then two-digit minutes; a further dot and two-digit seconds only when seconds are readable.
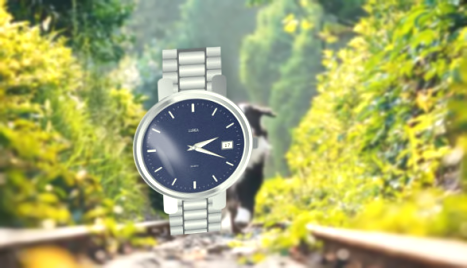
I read 2.19
